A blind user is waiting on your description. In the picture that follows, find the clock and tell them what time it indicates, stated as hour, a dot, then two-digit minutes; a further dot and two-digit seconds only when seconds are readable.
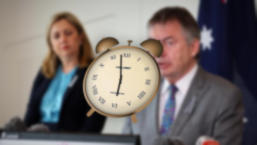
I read 5.58
